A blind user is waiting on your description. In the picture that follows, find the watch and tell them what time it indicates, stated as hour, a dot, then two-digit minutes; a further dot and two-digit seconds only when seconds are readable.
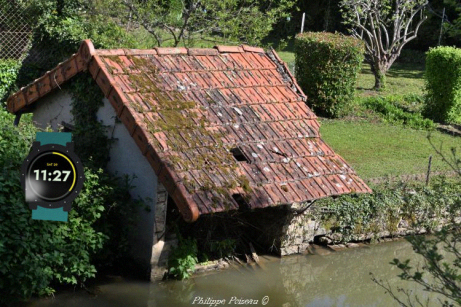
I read 11.27
